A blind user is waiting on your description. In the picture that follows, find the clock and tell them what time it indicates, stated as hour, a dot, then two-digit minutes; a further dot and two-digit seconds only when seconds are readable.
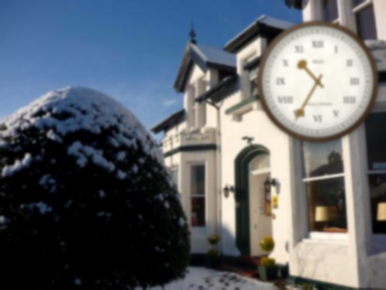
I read 10.35
